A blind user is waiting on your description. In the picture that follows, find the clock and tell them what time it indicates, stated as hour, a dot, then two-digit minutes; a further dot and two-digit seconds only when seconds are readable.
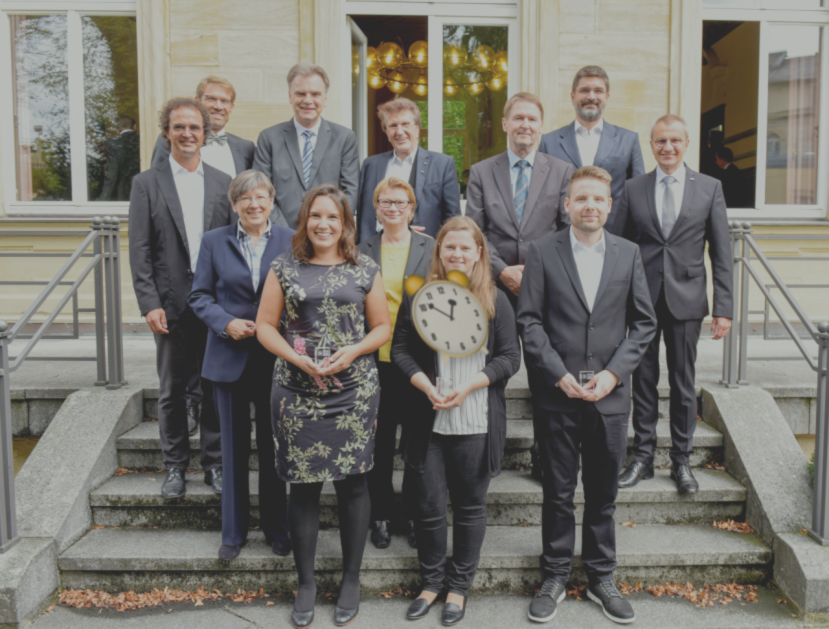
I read 12.52
